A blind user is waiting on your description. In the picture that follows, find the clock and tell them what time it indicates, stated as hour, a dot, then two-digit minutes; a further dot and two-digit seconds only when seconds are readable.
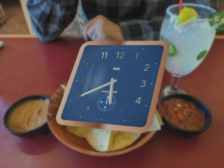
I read 5.40
